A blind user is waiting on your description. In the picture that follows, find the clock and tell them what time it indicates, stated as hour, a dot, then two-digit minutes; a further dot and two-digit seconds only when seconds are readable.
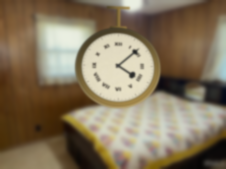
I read 4.08
